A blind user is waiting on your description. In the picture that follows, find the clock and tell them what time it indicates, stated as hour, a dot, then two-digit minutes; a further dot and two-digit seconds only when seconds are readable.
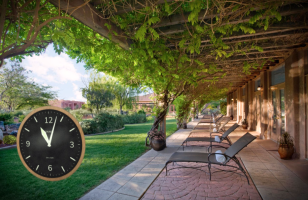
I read 11.03
